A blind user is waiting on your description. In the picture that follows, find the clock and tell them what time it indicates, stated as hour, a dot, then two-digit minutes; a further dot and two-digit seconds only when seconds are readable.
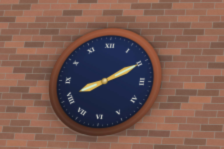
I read 8.10
